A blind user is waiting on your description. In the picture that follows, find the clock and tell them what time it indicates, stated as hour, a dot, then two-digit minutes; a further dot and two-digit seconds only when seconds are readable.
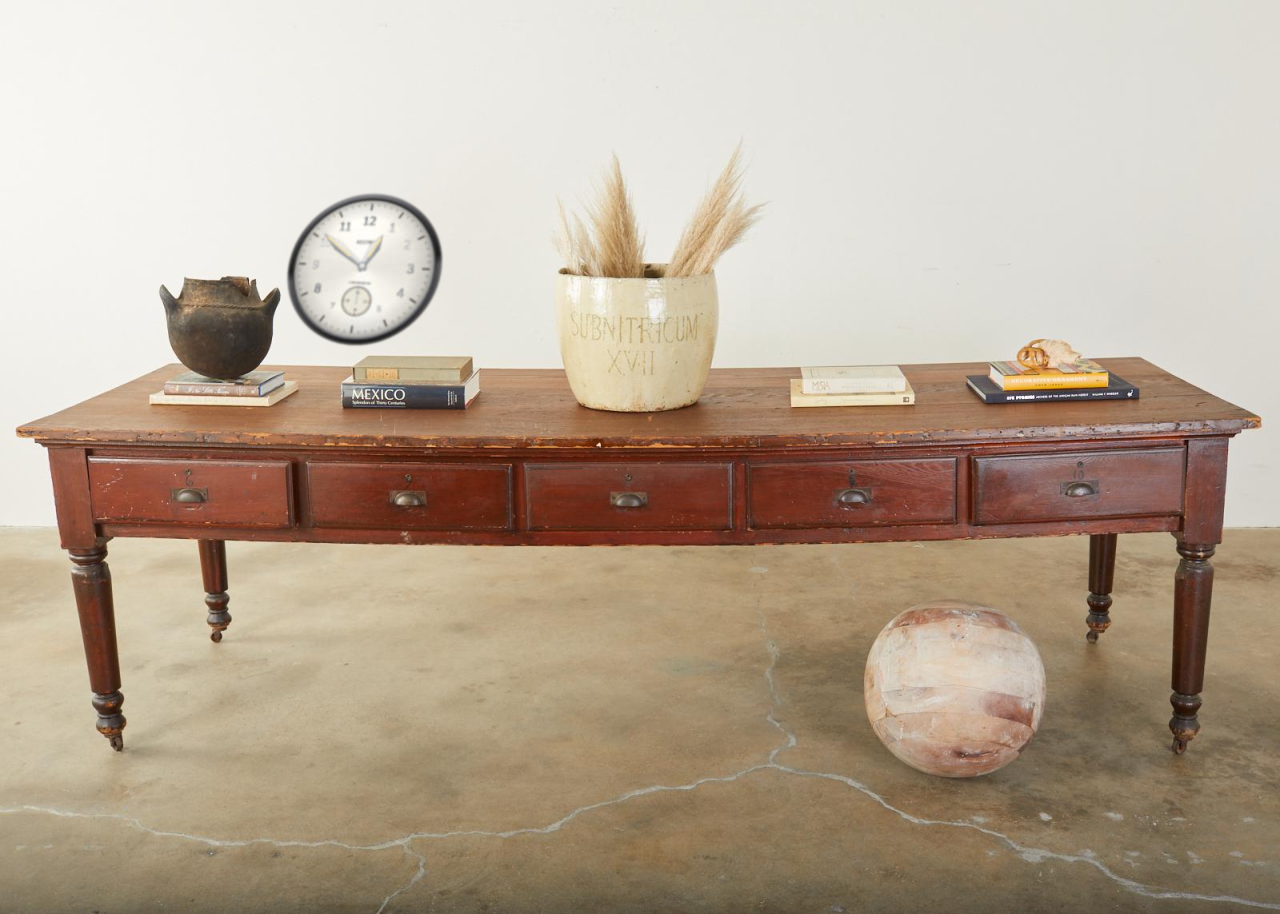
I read 12.51
